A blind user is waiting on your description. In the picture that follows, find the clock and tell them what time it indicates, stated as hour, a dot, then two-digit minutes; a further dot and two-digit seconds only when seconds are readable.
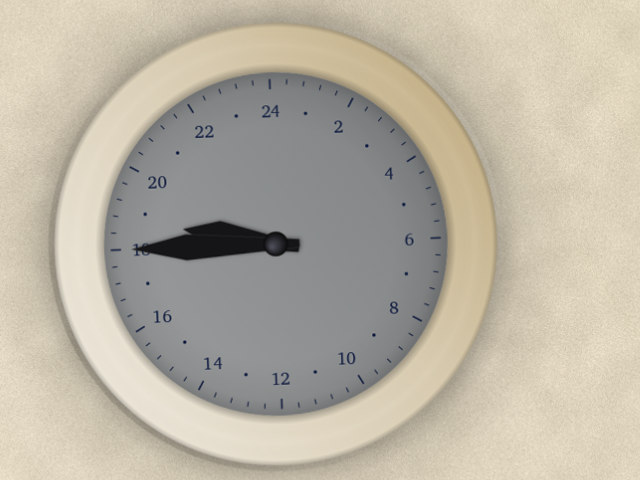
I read 18.45
